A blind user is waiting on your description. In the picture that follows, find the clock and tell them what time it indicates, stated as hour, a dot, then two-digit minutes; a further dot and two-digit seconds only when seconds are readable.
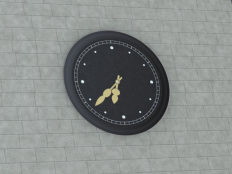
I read 6.38
